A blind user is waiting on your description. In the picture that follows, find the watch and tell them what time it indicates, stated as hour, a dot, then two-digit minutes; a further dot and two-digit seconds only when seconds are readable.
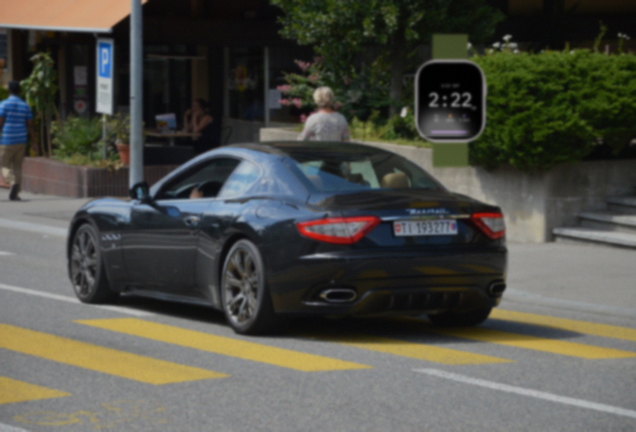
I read 2.22
